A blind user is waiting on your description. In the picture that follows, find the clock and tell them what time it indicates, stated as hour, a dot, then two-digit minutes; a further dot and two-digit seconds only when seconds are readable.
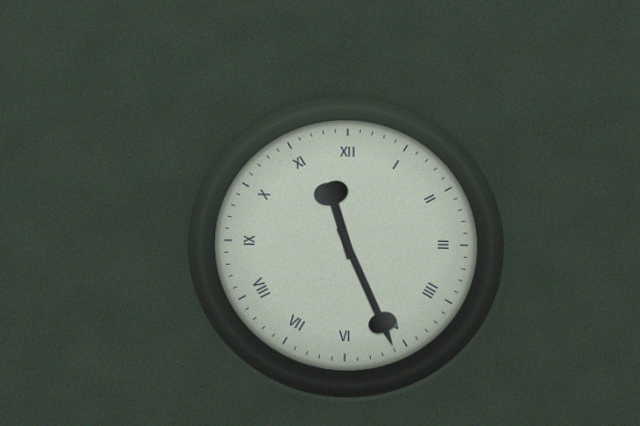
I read 11.26
